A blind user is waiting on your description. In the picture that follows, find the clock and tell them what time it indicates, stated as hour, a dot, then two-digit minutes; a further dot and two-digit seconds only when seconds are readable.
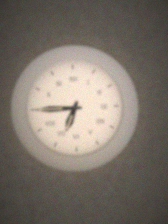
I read 6.45
